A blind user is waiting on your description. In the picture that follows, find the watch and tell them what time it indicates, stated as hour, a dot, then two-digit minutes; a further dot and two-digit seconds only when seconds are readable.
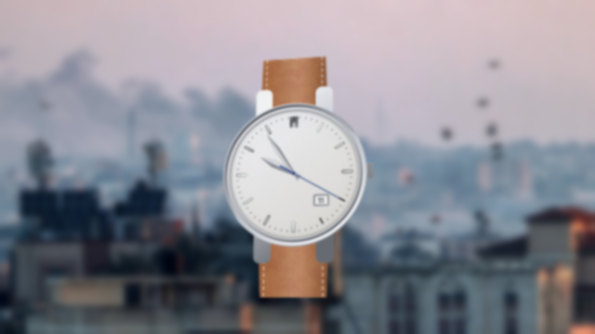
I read 9.54.20
